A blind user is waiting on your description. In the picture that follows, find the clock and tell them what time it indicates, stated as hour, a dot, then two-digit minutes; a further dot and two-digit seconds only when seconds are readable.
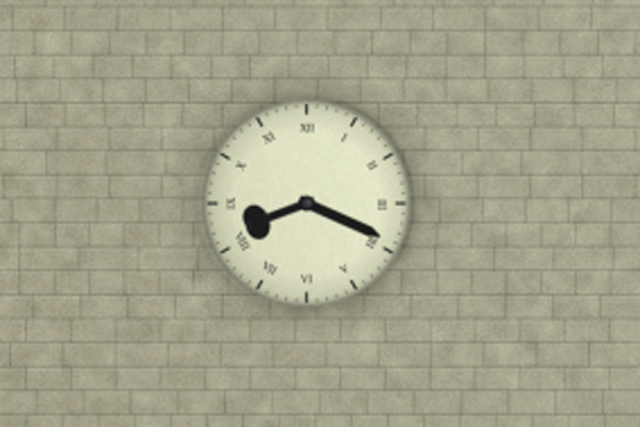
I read 8.19
